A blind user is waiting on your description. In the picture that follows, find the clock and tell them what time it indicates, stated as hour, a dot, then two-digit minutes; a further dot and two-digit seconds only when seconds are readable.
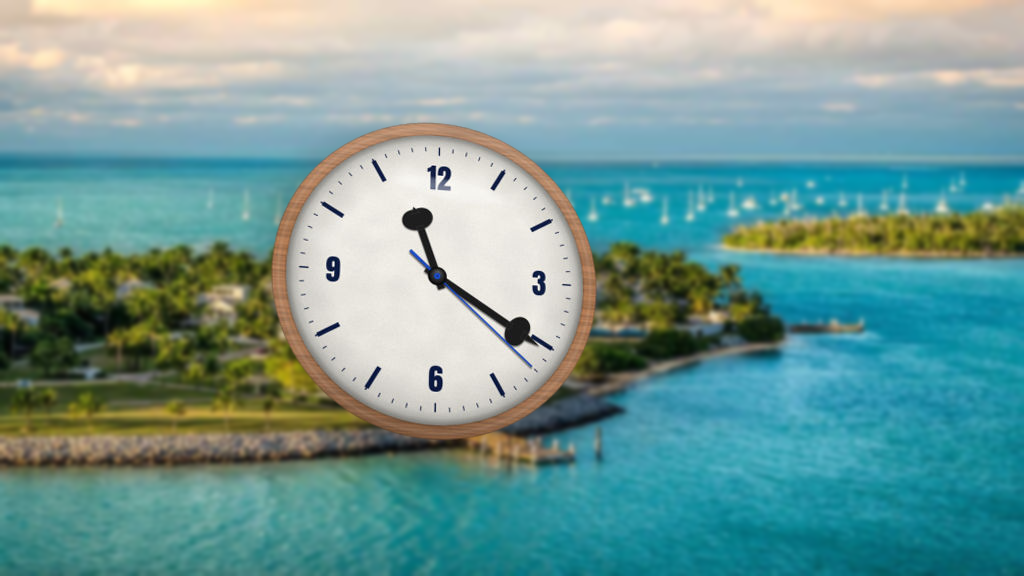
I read 11.20.22
